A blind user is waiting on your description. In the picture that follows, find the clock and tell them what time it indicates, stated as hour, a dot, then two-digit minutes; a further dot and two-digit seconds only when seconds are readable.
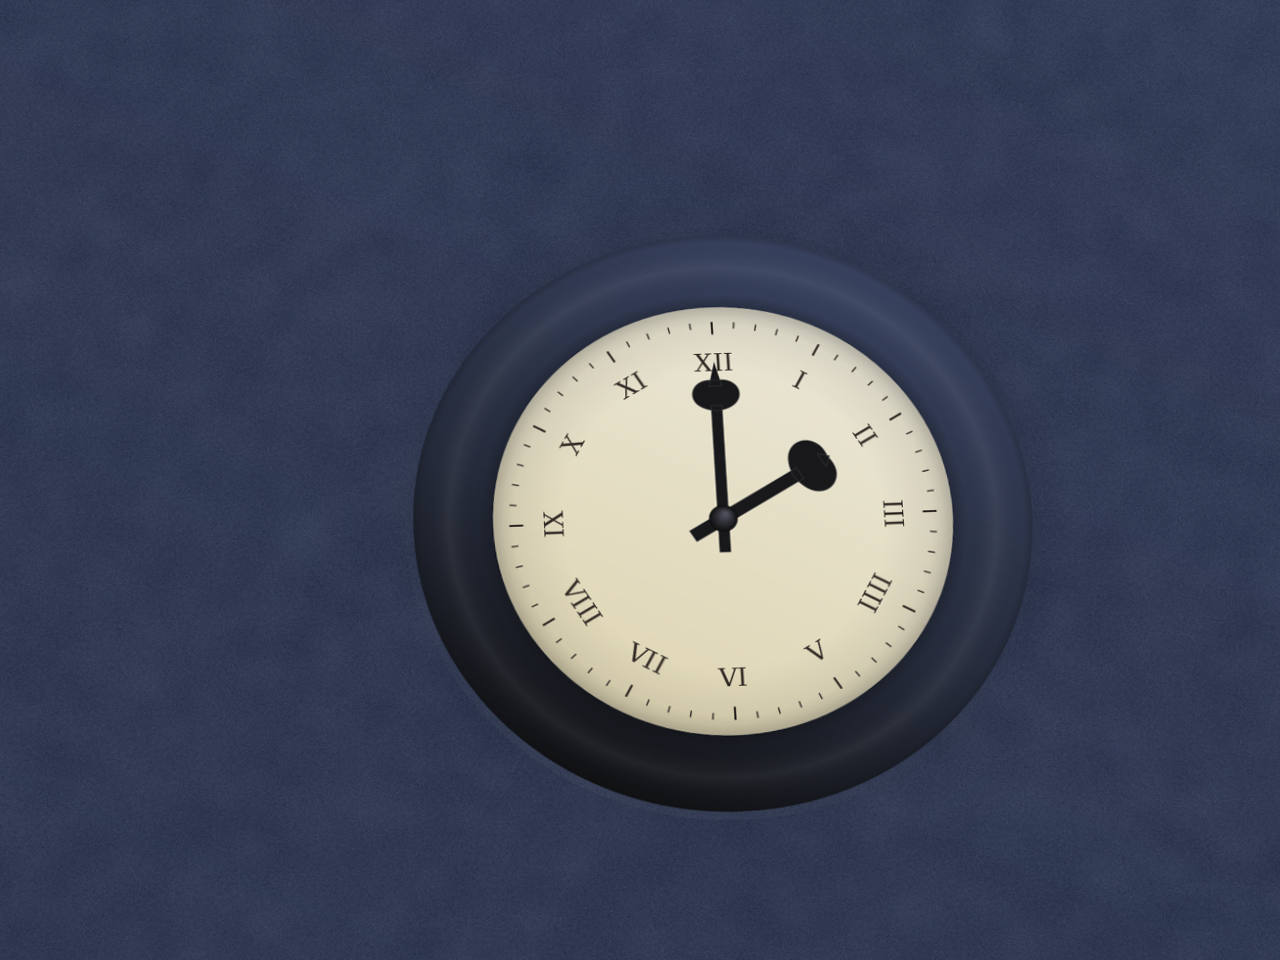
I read 2.00
